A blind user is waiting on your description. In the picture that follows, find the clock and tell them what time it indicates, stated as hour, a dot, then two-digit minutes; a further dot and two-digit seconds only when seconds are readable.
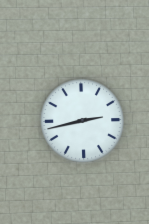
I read 2.43
